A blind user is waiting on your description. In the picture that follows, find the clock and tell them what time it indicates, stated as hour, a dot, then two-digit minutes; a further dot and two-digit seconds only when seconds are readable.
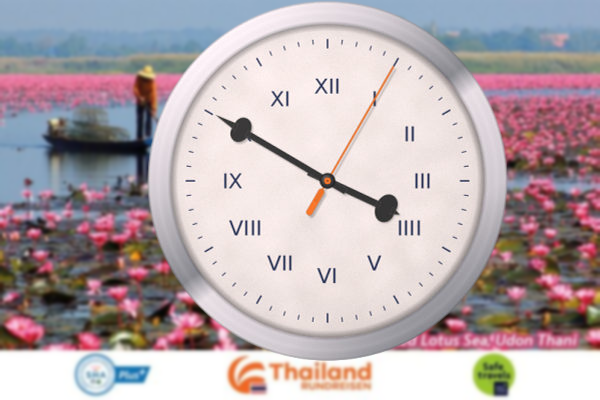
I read 3.50.05
